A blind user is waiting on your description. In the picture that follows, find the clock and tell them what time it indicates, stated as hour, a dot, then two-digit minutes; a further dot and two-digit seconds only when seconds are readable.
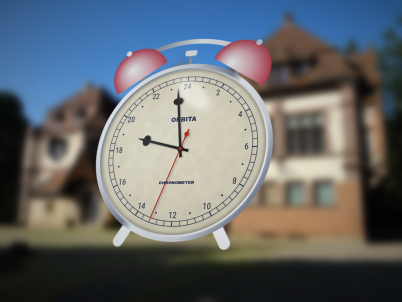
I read 18.58.33
